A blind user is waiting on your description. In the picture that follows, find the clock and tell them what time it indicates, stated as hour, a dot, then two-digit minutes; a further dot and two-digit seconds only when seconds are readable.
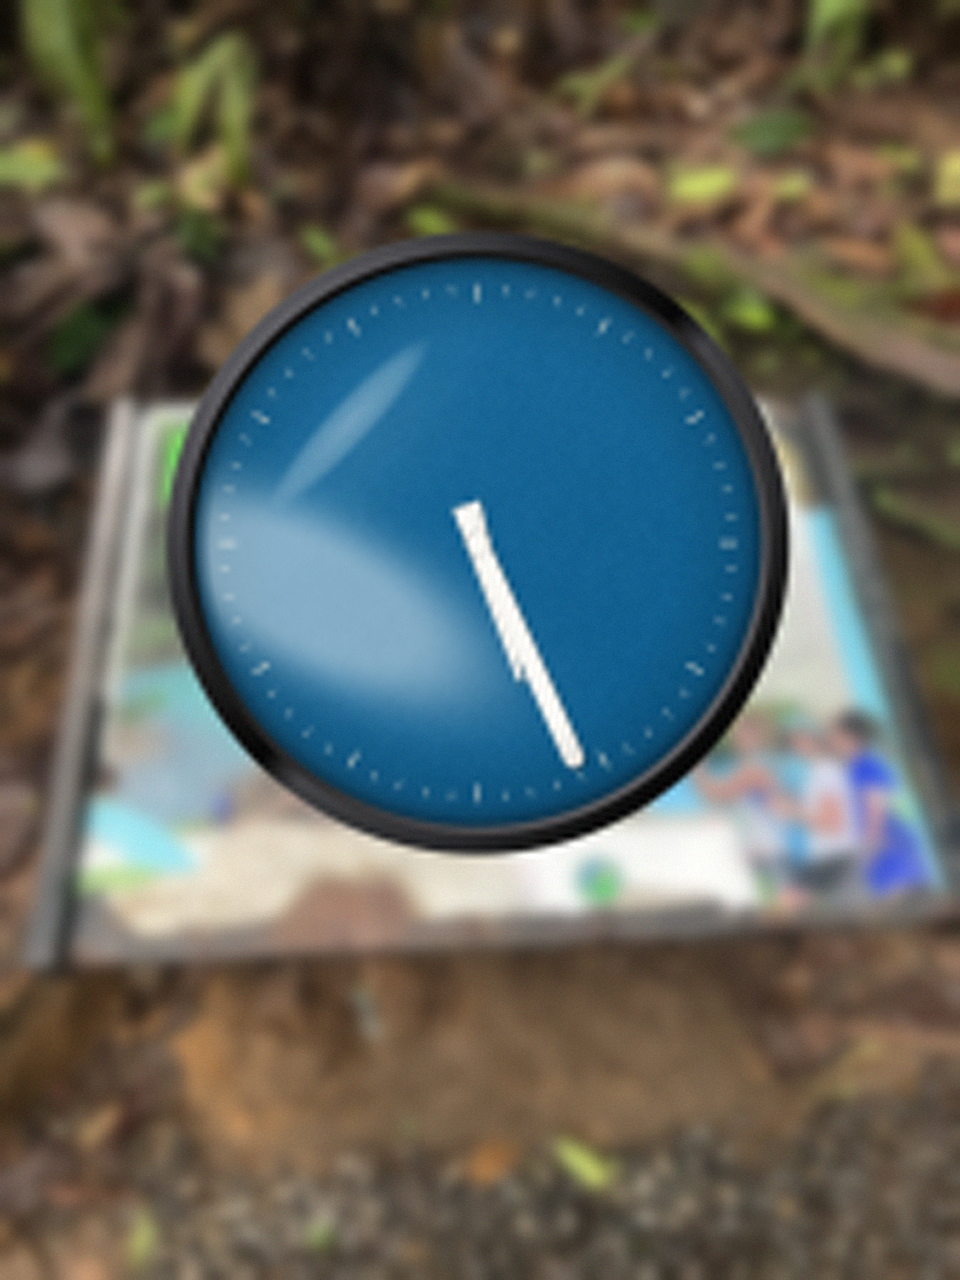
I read 5.26
